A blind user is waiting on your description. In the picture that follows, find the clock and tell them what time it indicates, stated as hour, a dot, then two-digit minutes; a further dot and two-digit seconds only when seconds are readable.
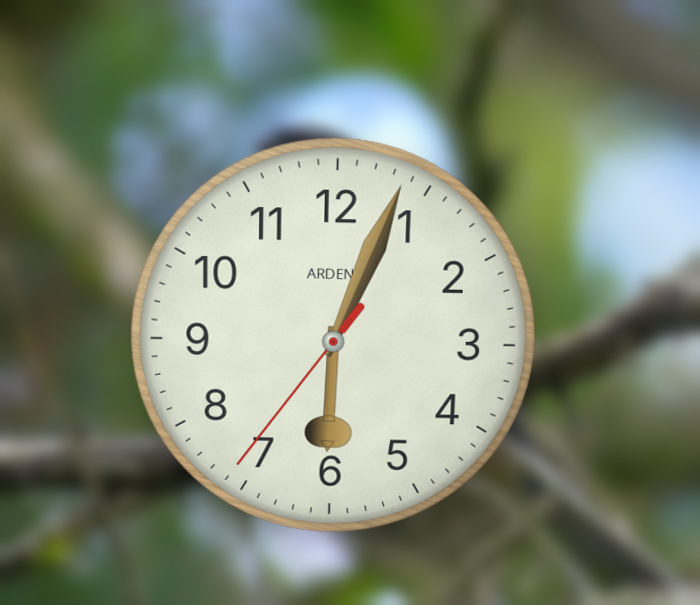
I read 6.03.36
